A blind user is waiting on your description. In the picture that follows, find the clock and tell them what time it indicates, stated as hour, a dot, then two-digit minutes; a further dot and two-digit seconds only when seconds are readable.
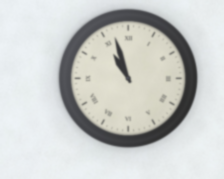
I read 10.57
